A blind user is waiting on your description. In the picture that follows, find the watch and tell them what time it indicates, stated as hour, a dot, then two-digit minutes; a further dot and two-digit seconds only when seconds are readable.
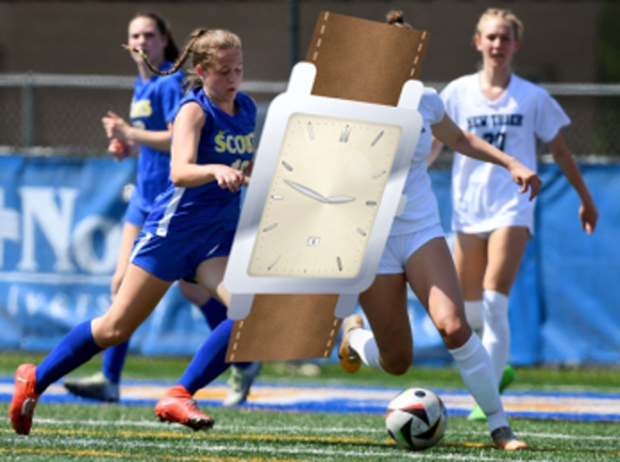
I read 2.48
